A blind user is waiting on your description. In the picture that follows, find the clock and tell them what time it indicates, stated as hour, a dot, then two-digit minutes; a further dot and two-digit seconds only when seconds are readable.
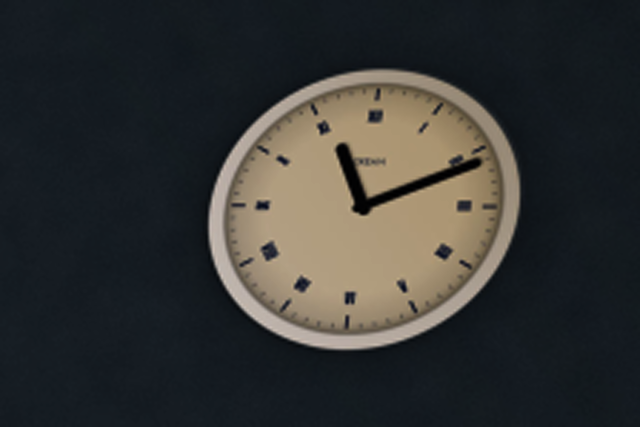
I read 11.11
